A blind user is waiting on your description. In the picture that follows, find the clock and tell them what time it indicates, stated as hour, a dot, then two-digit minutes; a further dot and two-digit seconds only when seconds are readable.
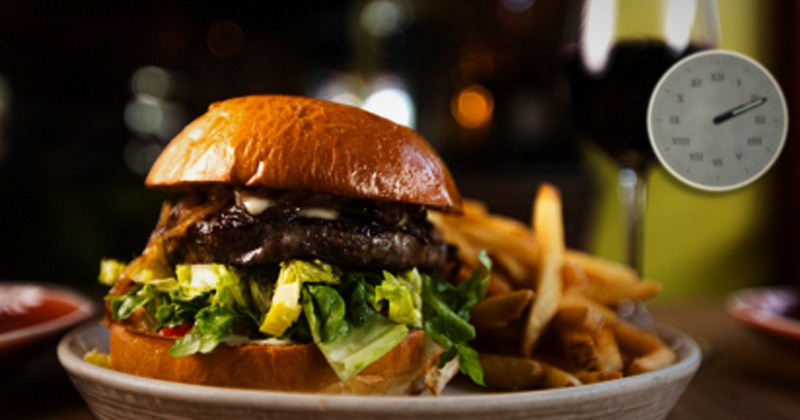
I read 2.11
